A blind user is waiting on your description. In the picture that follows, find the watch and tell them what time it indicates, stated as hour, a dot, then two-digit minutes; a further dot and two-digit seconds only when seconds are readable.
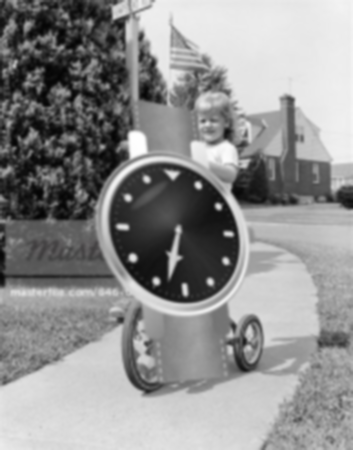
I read 6.33
